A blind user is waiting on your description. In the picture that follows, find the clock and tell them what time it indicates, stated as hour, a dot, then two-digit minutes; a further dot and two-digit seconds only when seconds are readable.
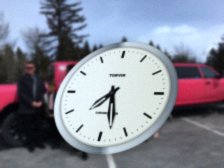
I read 7.28
